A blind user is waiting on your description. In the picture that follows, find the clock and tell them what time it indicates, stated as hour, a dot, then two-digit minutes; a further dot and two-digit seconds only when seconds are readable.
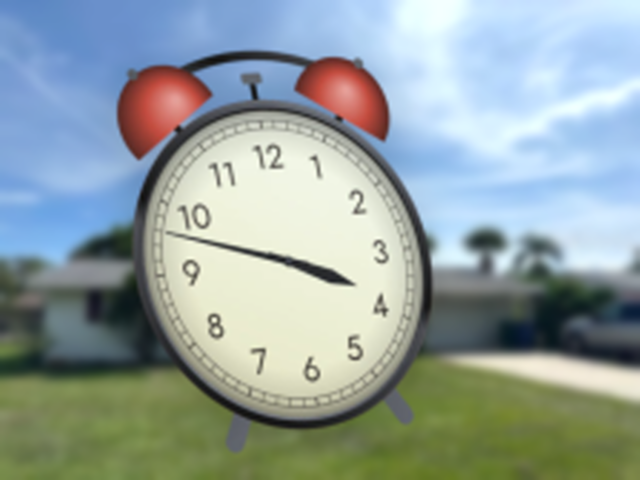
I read 3.48
